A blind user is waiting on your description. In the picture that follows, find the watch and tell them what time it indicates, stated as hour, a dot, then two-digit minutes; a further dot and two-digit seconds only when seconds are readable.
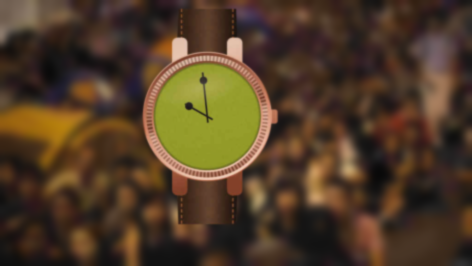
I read 9.59
